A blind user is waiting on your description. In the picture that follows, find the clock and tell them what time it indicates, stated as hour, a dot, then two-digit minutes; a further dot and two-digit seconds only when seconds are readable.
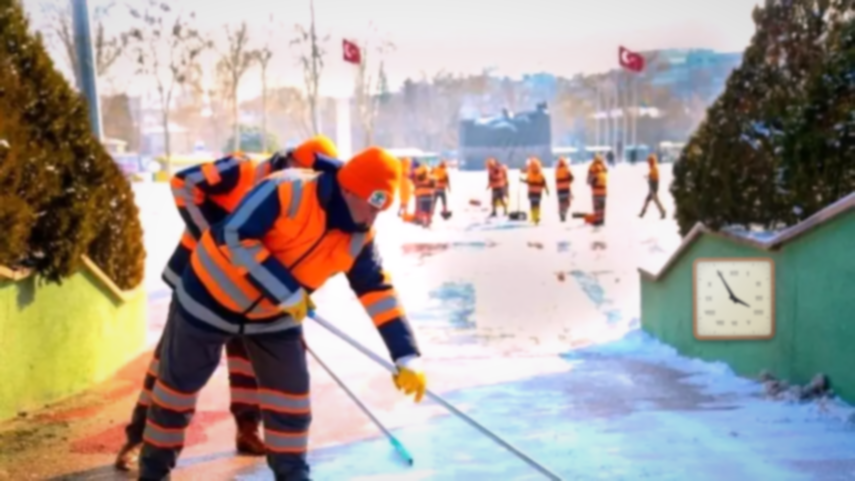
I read 3.55
